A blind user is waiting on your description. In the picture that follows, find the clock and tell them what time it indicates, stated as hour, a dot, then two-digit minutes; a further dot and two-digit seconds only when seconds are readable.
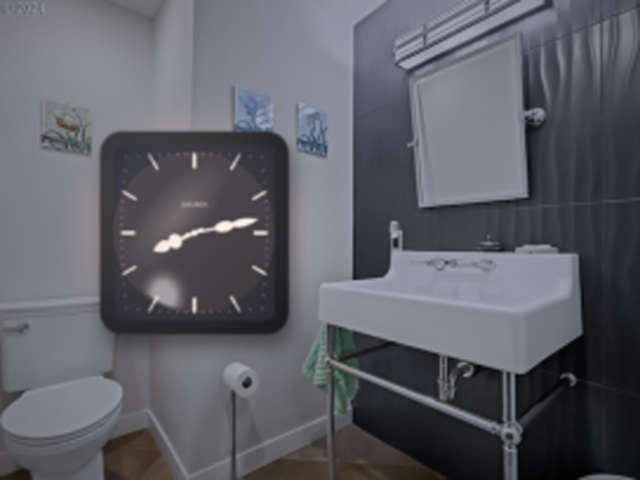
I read 8.13
